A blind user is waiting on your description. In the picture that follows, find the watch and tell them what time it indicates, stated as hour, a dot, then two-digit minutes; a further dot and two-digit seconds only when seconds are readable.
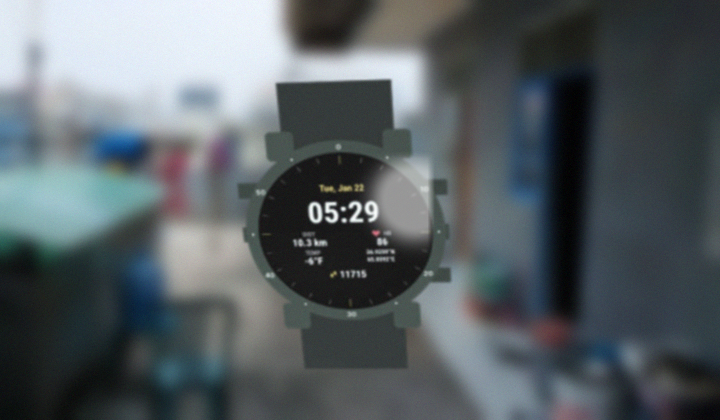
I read 5.29
